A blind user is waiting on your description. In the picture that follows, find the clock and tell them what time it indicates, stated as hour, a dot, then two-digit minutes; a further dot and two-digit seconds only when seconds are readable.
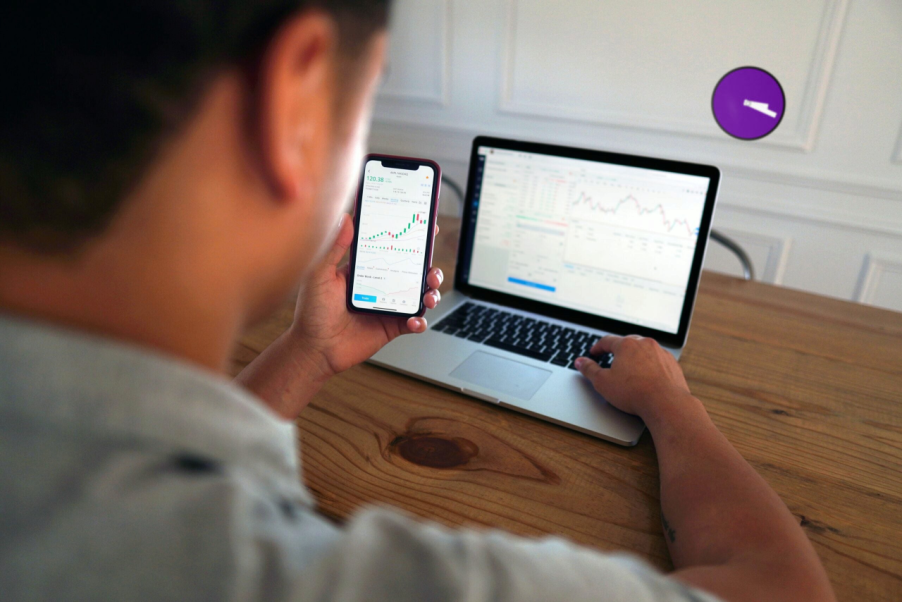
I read 3.19
